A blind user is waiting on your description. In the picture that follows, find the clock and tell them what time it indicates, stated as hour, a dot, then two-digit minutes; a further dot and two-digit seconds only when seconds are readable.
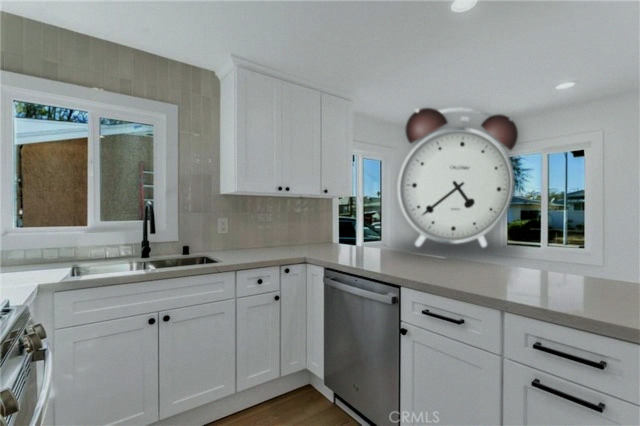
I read 4.38
